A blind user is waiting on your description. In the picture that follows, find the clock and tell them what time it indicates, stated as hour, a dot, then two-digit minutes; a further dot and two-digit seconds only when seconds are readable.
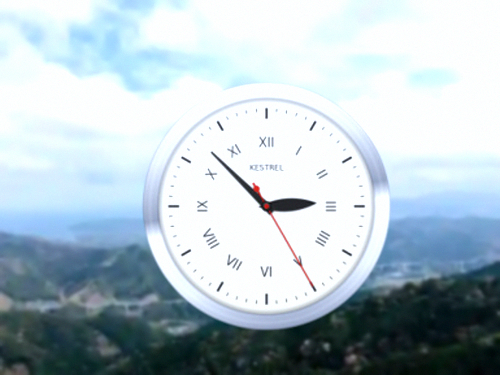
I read 2.52.25
